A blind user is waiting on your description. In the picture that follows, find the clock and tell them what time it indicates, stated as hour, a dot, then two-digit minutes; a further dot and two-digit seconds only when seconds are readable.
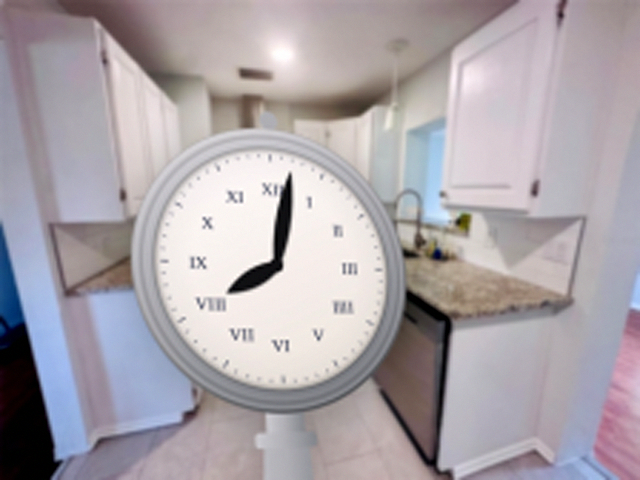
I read 8.02
